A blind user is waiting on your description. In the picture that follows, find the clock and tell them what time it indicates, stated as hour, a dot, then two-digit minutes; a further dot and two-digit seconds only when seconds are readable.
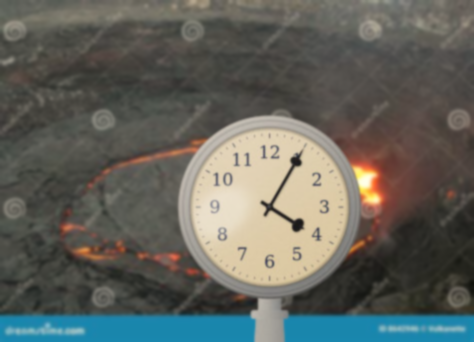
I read 4.05
